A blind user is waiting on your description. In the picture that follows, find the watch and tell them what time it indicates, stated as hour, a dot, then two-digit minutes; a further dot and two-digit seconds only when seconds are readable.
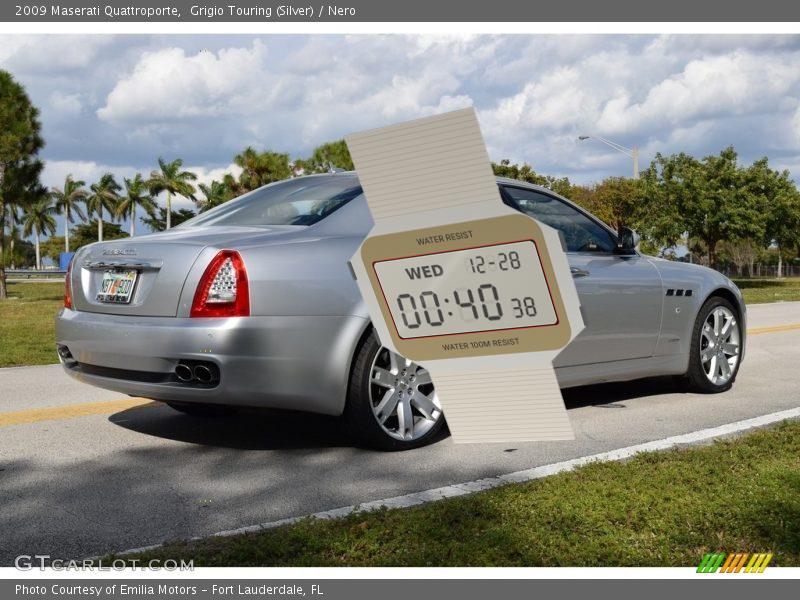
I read 0.40.38
